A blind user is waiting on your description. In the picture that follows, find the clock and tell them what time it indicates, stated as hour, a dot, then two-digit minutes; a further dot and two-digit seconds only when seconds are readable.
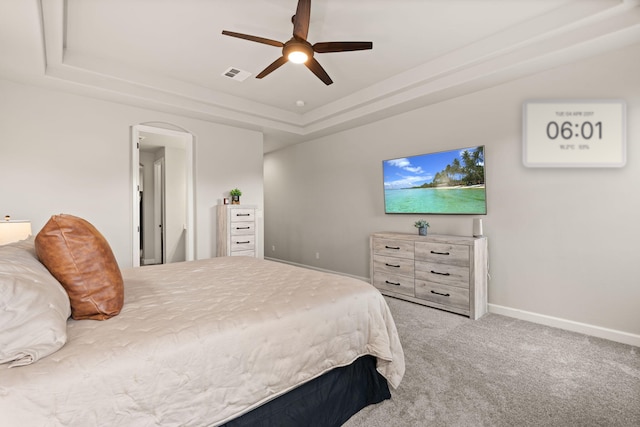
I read 6.01
